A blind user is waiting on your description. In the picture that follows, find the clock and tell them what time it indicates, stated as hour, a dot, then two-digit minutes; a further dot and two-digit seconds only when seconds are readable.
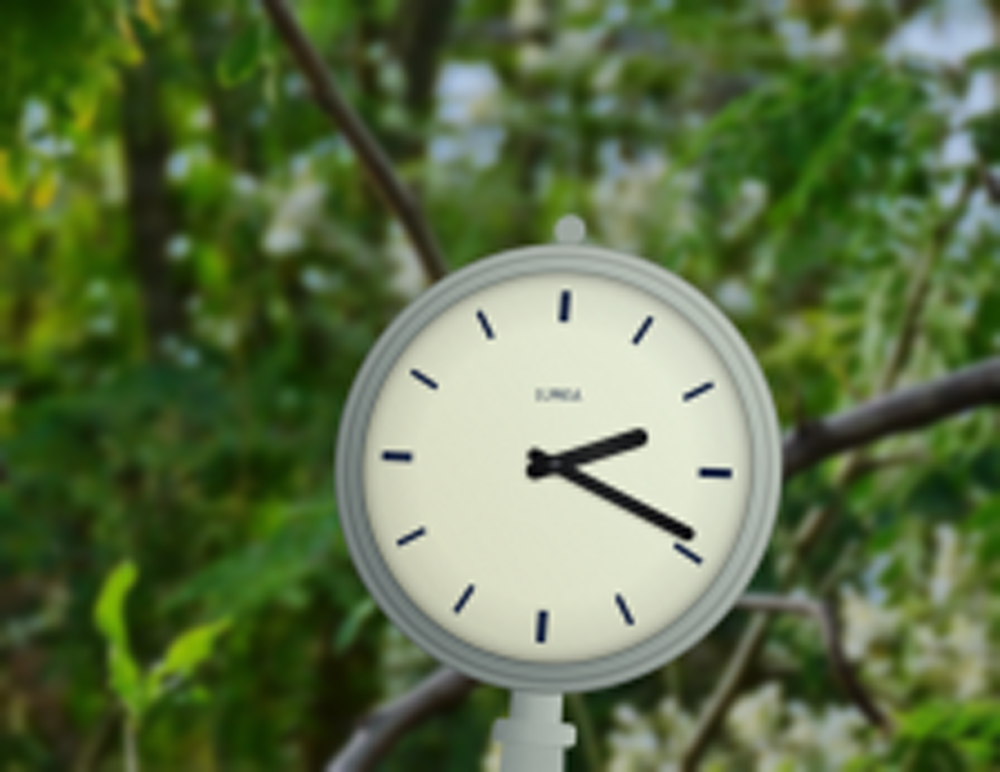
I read 2.19
